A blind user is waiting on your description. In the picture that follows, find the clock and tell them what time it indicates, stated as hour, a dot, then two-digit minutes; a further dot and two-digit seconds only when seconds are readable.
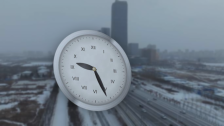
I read 9.26
